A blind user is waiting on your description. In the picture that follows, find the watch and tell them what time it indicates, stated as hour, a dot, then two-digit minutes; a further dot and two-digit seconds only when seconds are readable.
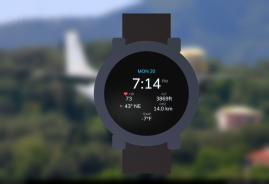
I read 7.14
